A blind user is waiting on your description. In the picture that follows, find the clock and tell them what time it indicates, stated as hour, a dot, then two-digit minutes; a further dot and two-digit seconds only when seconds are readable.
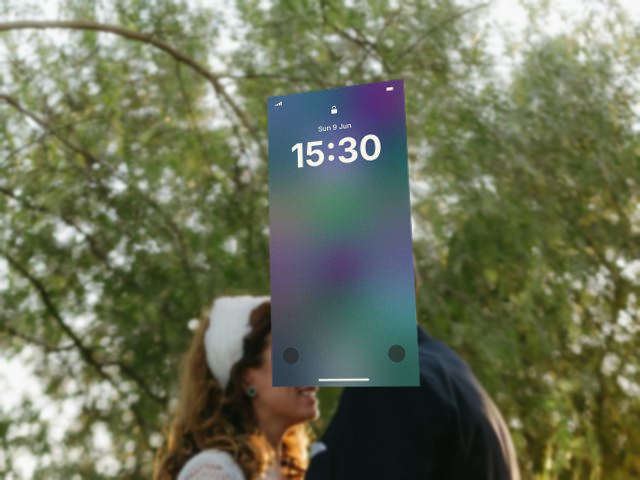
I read 15.30
